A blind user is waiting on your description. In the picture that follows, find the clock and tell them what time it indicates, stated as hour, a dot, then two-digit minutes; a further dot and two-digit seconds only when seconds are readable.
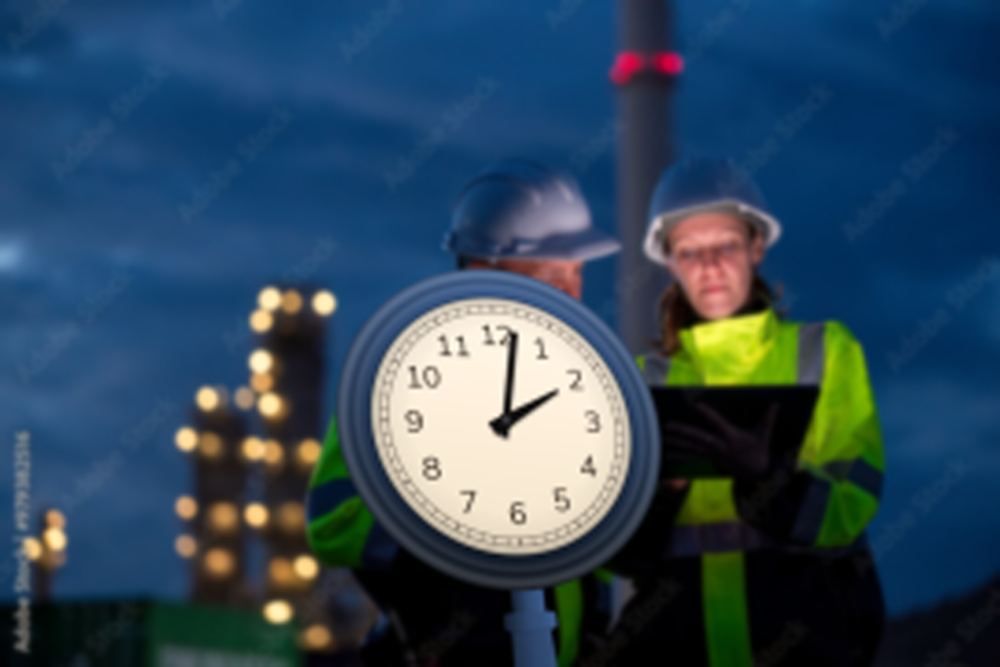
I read 2.02
